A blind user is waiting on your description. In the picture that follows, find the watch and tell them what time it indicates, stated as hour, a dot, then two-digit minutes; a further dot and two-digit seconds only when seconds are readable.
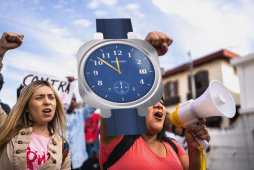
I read 11.52
